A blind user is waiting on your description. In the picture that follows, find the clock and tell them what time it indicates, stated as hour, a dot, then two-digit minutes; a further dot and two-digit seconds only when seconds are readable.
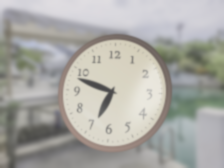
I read 6.48
